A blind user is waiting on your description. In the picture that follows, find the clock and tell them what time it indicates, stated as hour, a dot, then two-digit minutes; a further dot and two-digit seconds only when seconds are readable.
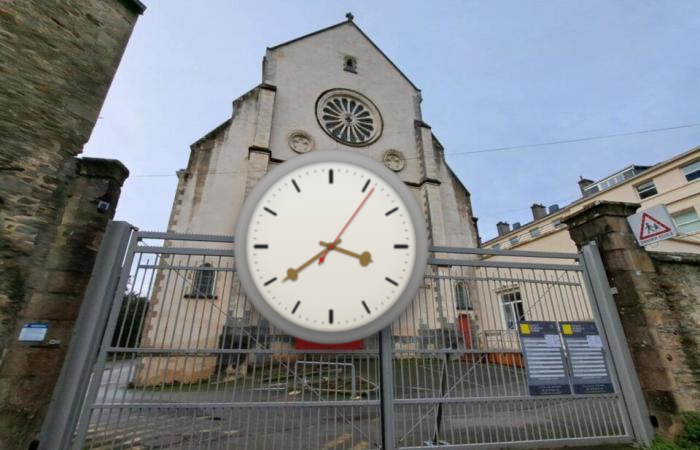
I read 3.39.06
